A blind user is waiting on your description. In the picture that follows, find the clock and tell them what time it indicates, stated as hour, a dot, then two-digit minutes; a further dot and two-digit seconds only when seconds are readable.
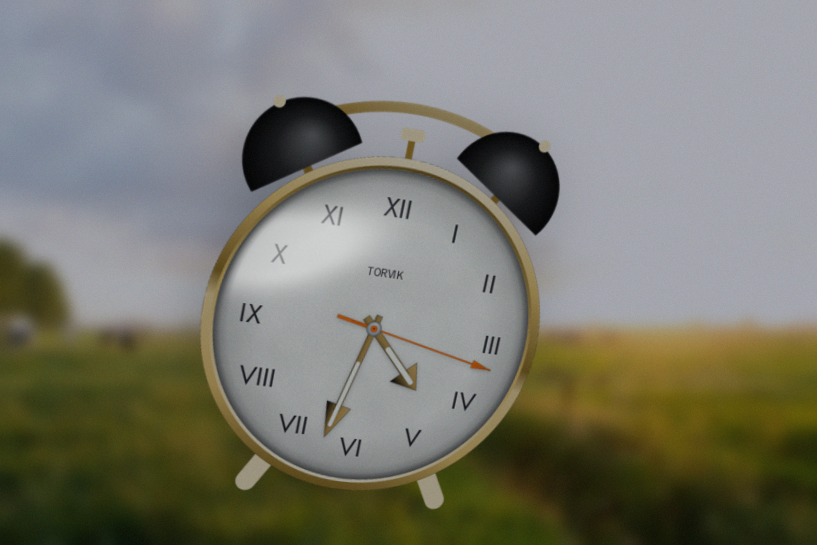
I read 4.32.17
